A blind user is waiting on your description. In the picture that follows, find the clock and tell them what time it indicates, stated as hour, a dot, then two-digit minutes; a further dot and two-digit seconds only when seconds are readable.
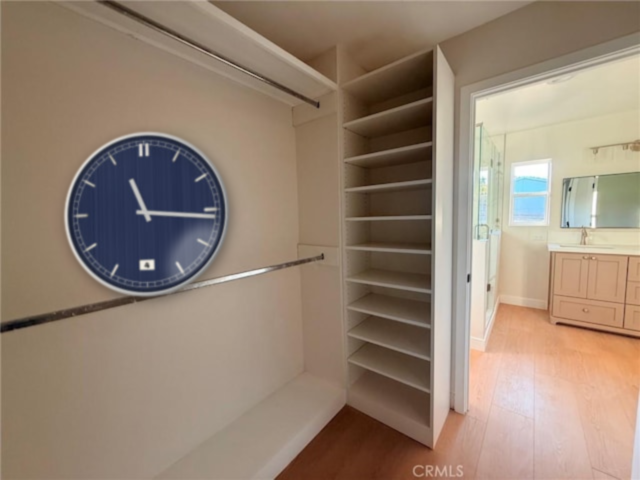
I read 11.16
